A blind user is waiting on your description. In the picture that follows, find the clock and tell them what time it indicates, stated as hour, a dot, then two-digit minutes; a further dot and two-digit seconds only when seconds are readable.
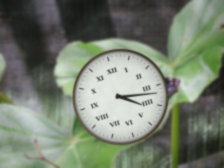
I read 4.17
